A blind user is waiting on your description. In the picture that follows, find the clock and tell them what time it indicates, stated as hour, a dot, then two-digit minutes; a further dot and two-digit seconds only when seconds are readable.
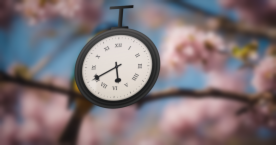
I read 5.40
